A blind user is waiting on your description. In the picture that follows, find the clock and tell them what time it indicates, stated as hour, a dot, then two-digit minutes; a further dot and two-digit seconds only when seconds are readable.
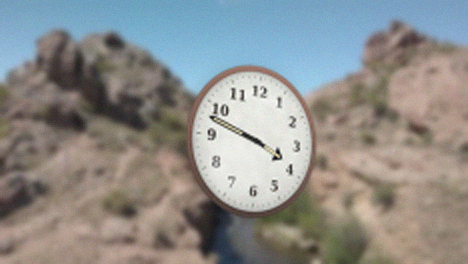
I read 3.48
